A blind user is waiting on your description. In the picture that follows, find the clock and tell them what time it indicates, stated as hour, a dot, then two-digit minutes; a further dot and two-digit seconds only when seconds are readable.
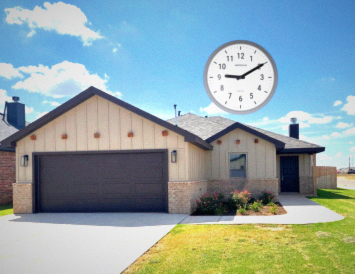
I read 9.10
